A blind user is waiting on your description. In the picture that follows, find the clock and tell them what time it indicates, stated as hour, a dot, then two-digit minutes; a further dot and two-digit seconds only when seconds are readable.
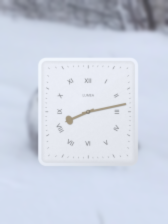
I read 8.13
